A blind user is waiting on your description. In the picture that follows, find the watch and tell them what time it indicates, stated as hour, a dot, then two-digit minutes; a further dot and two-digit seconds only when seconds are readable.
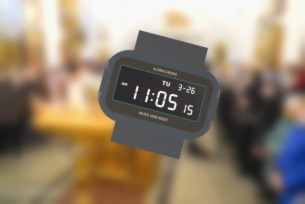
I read 11.05.15
